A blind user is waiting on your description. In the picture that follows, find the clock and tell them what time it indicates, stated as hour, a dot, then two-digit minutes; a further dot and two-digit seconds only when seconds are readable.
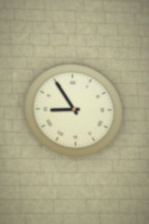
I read 8.55
